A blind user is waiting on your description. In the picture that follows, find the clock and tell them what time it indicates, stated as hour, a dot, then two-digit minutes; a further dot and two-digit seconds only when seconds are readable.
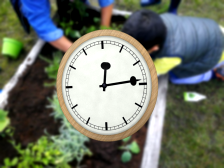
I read 12.14
